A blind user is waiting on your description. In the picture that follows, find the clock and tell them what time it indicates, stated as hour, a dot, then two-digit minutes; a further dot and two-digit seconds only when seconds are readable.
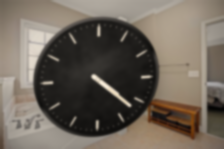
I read 4.22
